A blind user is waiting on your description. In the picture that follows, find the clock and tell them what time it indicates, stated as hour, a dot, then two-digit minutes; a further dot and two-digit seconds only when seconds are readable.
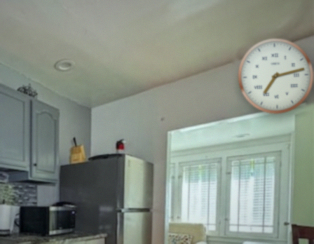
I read 7.13
